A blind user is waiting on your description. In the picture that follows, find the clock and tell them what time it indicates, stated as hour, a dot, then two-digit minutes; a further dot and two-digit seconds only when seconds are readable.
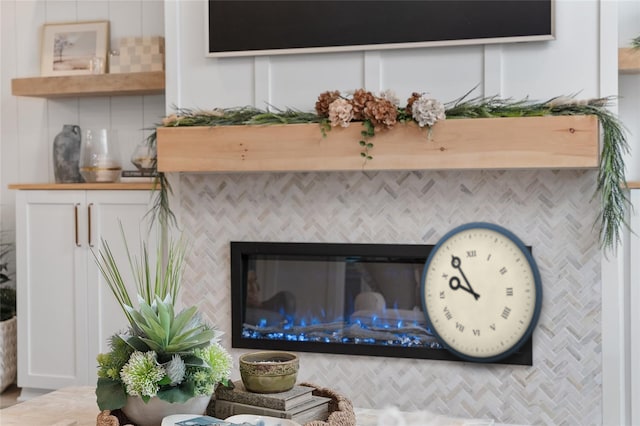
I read 9.55
